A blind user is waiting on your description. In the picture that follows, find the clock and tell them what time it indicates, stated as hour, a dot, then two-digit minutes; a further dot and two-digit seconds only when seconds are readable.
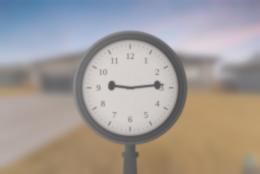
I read 9.14
